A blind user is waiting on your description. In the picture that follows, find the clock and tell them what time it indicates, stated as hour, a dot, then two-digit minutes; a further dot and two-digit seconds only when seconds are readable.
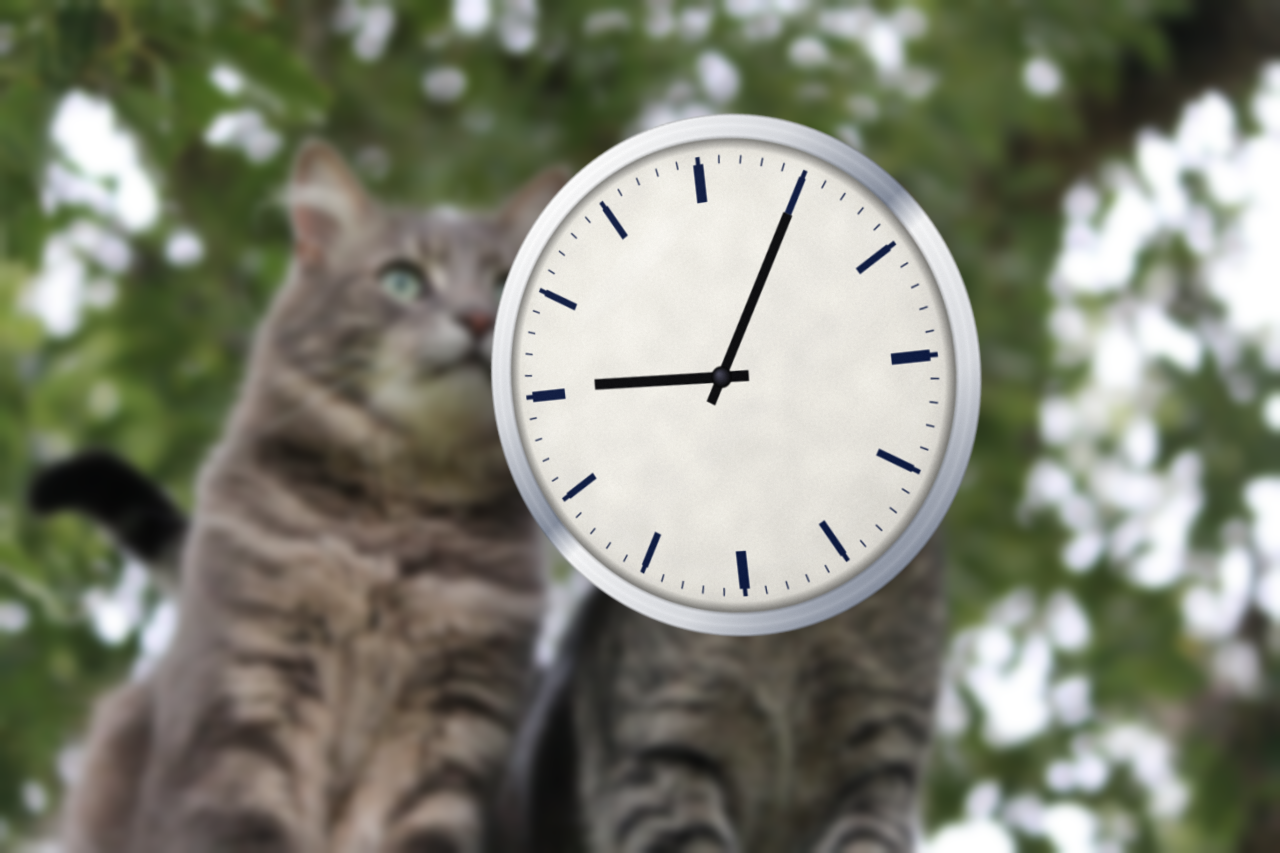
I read 9.05
